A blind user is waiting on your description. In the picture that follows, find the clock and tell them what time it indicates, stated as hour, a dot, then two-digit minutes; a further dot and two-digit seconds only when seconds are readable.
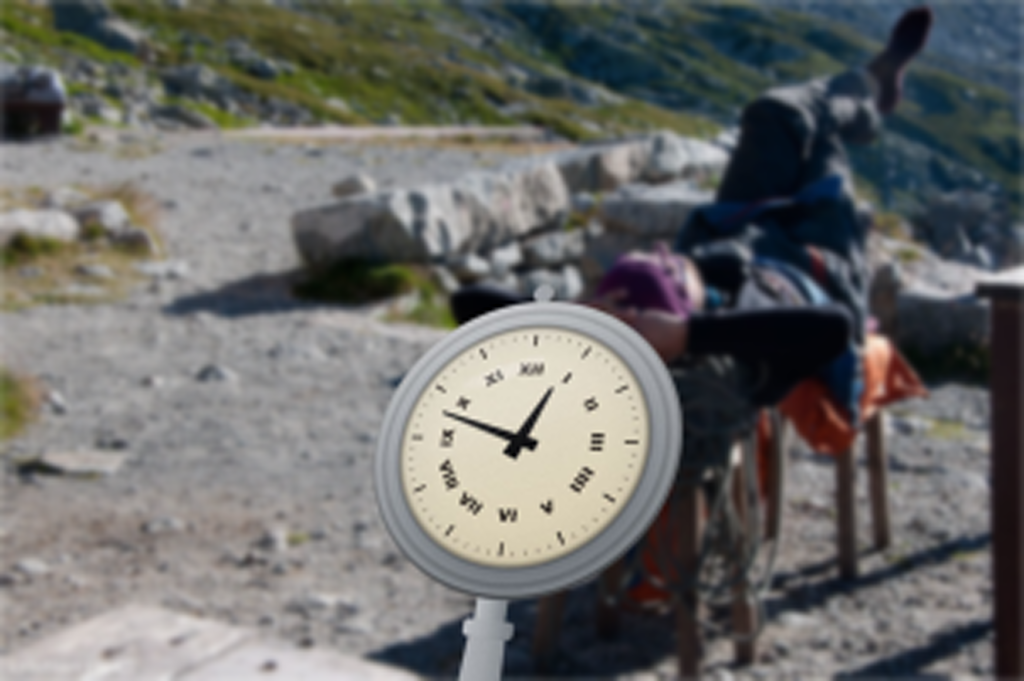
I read 12.48
